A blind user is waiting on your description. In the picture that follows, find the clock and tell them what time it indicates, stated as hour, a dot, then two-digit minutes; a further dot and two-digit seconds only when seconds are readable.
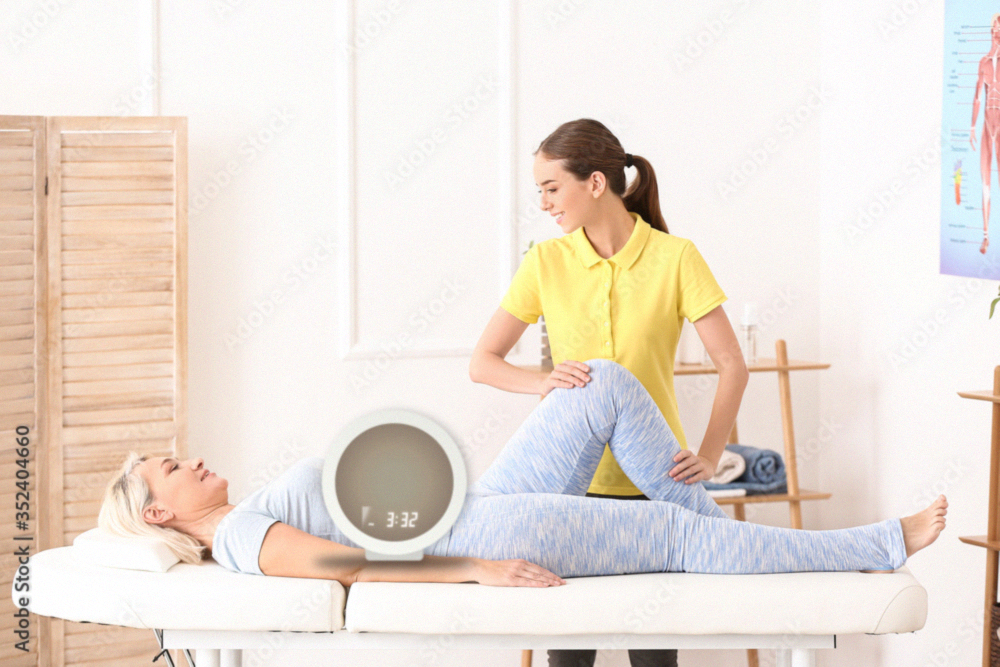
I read 3.32
